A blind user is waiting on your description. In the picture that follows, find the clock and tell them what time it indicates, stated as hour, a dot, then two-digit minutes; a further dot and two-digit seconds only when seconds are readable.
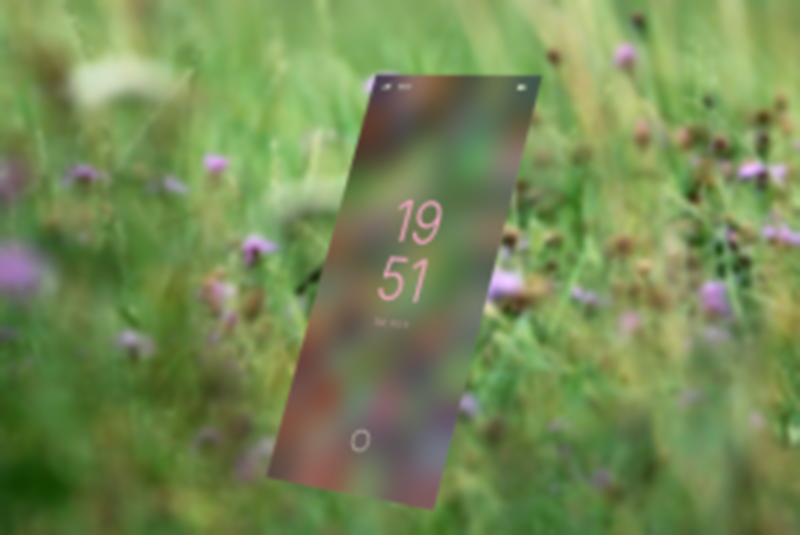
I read 19.51
